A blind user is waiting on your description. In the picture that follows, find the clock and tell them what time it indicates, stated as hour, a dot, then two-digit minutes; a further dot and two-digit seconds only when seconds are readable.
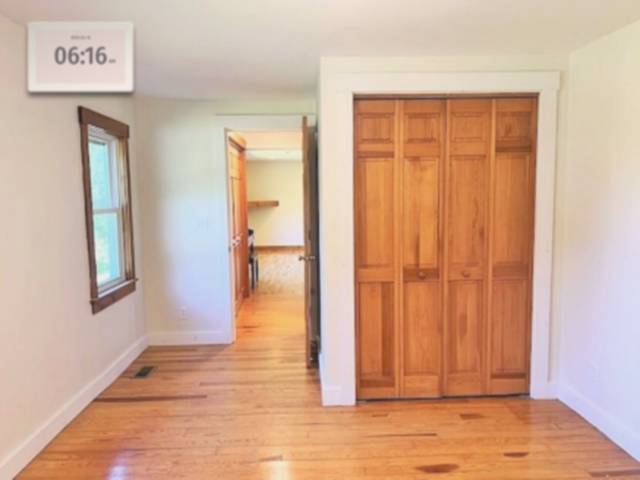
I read 6.16
